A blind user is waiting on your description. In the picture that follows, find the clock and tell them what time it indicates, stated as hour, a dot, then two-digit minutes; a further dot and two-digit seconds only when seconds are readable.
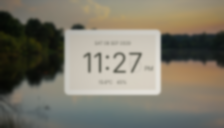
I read 11.27
